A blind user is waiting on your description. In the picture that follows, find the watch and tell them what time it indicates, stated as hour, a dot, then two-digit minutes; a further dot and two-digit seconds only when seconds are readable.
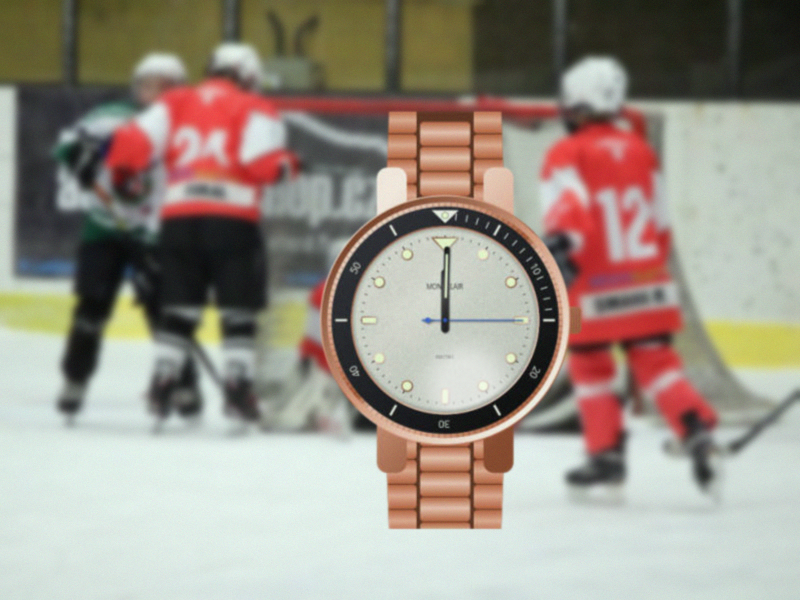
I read 12.00.15
